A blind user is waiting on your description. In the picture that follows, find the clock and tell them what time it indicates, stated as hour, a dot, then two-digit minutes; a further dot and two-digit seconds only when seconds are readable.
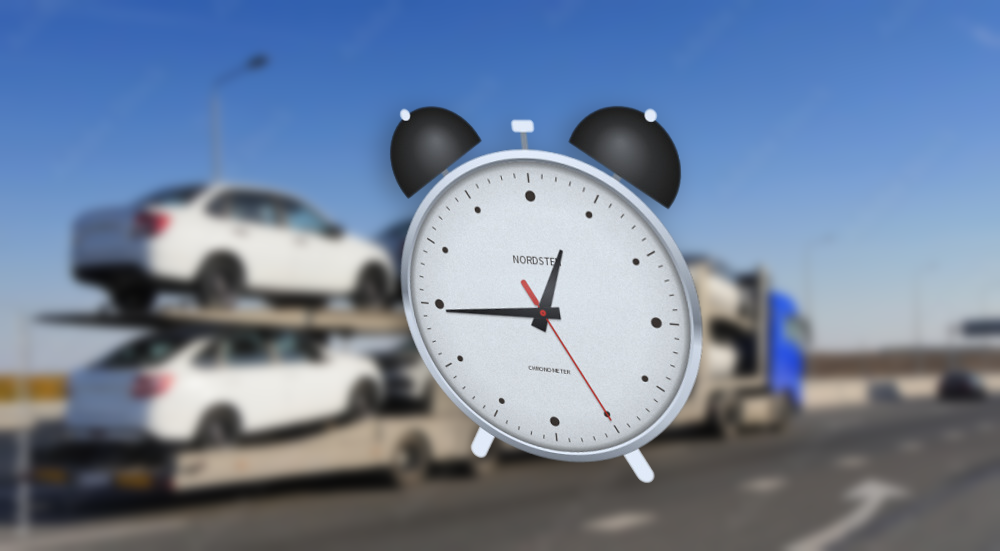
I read 12.44.25
